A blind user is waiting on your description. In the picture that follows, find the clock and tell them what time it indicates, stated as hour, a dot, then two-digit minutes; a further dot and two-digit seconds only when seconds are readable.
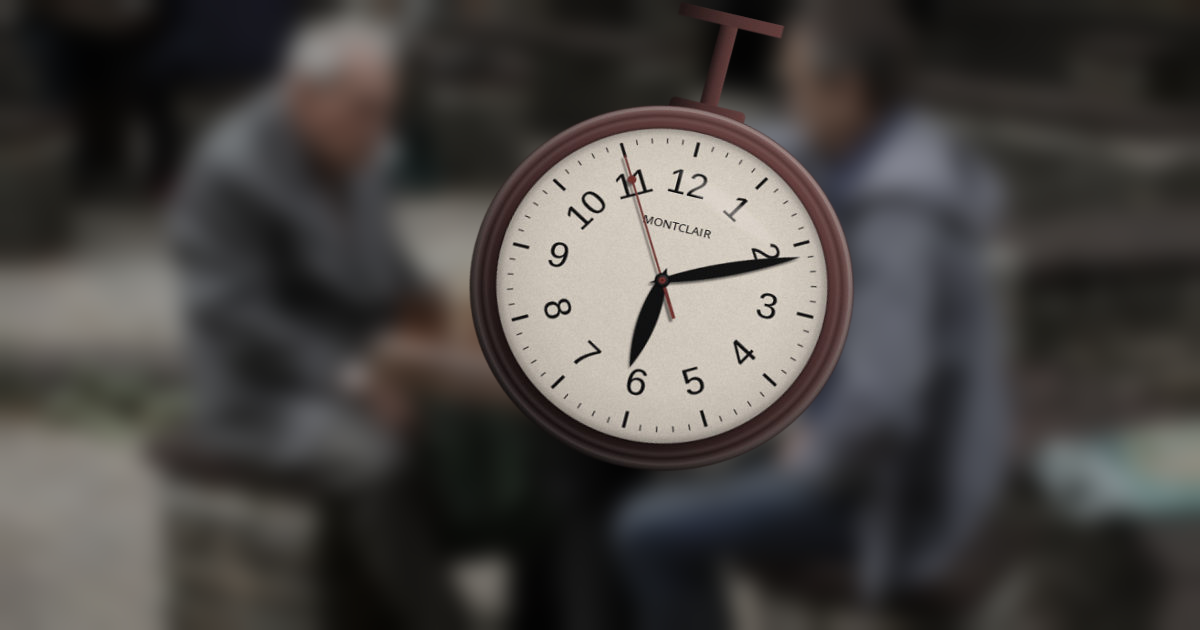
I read 6.10.55
